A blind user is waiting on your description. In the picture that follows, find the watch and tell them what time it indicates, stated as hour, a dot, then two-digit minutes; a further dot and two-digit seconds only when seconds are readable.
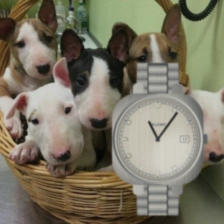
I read 11.06
